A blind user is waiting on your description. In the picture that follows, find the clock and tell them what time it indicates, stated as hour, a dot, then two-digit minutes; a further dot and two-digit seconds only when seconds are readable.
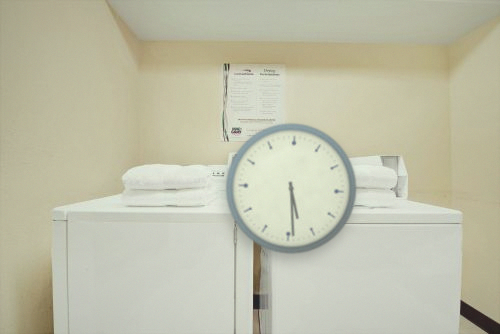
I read 5.29
